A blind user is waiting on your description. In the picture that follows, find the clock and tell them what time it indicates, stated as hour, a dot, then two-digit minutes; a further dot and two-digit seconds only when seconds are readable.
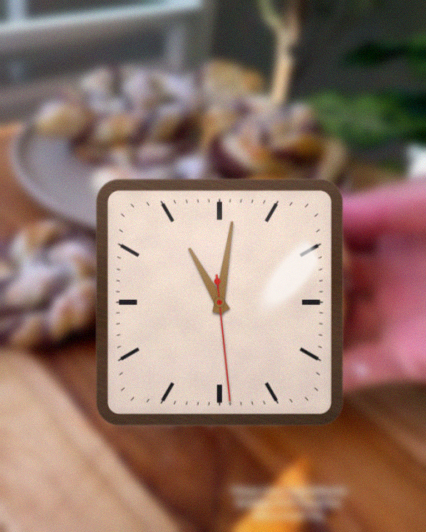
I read 11.01.29
